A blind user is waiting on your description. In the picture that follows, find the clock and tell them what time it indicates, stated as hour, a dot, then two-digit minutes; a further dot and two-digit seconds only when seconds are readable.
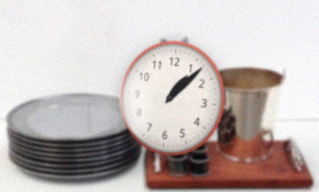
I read 1.07
